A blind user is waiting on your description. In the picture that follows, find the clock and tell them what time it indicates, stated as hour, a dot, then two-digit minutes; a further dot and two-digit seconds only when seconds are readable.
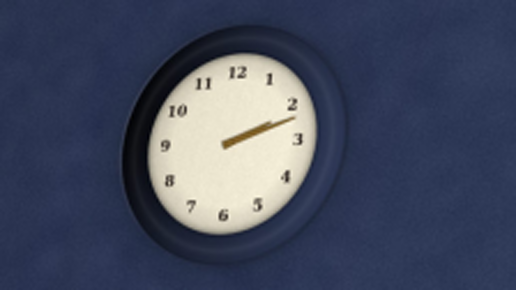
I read 2.12
